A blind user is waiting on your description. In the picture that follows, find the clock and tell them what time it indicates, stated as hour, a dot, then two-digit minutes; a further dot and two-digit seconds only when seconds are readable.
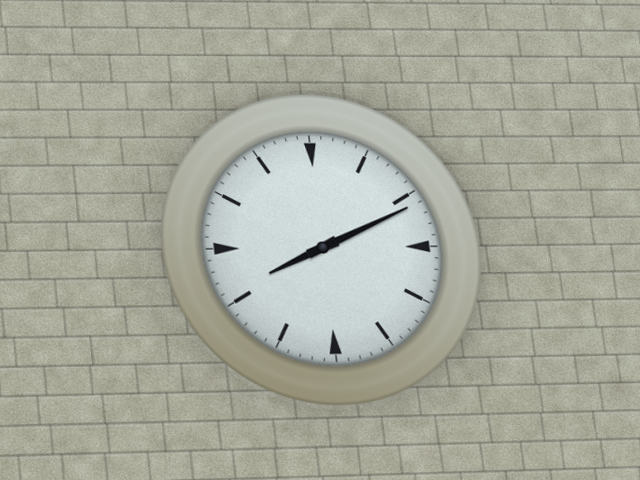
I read 8.11
